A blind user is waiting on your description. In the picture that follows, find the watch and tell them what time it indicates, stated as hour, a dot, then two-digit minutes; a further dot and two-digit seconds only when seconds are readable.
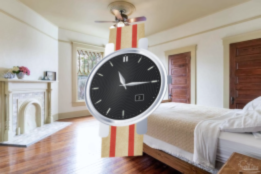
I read 11.15
